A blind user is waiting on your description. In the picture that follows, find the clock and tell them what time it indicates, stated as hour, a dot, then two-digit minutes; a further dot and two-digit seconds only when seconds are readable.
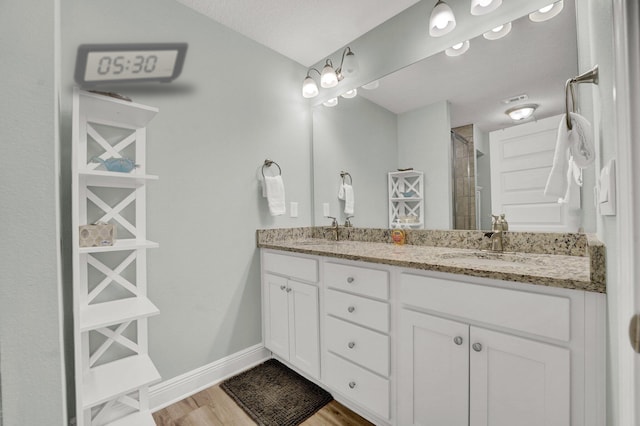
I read 5.30
